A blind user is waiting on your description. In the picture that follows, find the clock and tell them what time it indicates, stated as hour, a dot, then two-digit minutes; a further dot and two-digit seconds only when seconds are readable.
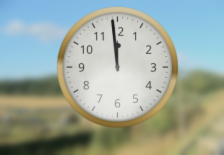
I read 11.59
